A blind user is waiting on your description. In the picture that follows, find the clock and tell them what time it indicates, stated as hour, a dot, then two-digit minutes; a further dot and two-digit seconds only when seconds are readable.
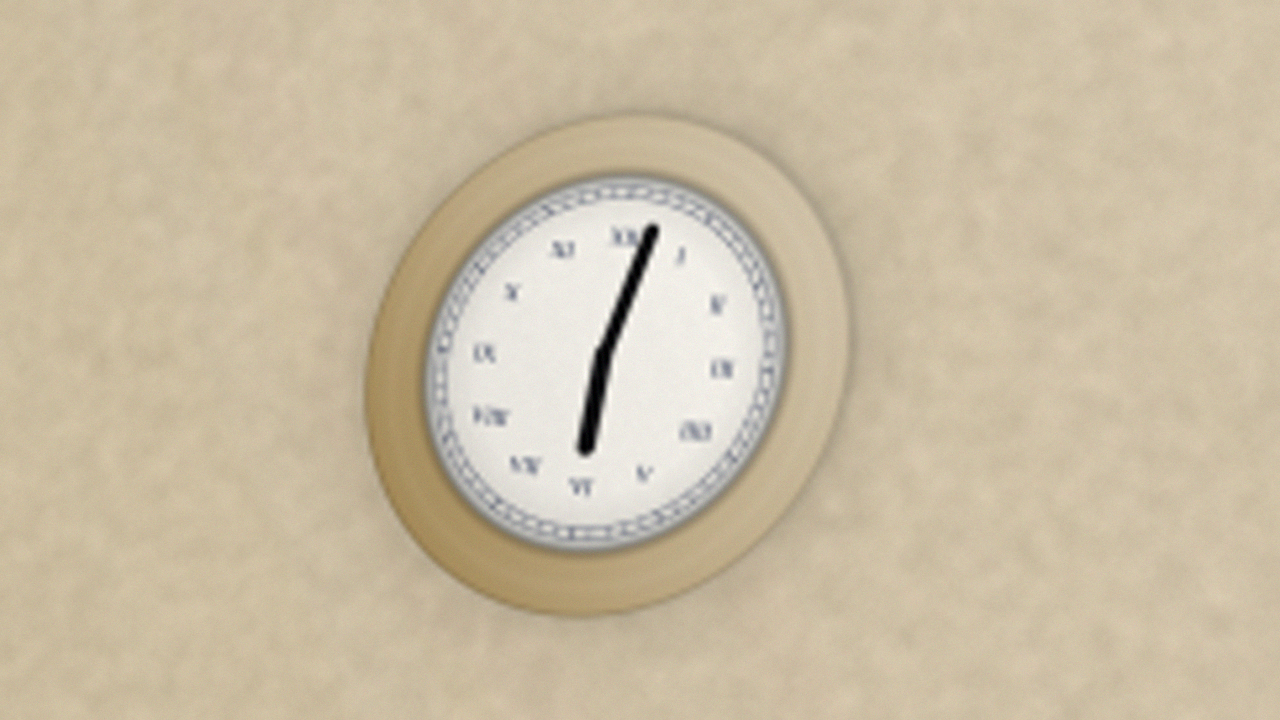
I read 6.02
